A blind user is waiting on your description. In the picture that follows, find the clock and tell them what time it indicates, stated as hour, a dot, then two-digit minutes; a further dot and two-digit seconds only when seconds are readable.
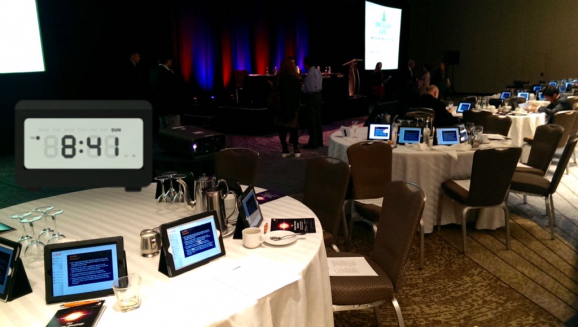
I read 8.41
